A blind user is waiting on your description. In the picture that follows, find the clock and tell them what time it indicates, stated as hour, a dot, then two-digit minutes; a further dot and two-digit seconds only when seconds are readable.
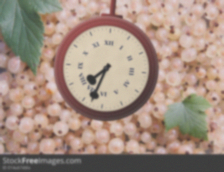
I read 7.33
